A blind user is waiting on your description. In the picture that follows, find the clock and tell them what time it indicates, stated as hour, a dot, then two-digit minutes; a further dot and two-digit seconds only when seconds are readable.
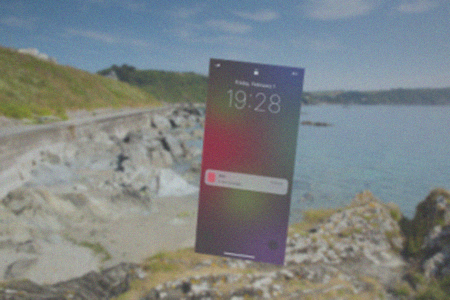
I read 19.28
